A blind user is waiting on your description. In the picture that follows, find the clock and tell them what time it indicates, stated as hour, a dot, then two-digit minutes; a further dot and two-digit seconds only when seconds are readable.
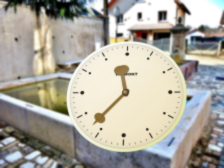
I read 11.37
